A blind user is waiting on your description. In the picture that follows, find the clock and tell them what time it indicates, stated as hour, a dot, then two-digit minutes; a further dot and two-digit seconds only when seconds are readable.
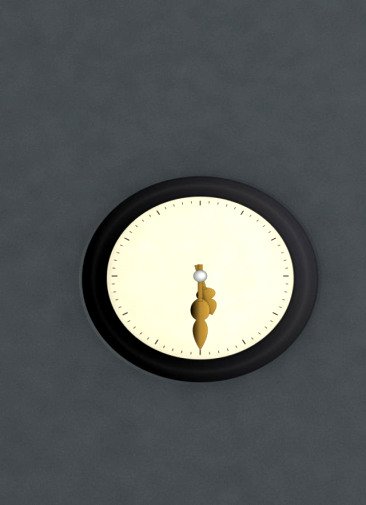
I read 5.30
